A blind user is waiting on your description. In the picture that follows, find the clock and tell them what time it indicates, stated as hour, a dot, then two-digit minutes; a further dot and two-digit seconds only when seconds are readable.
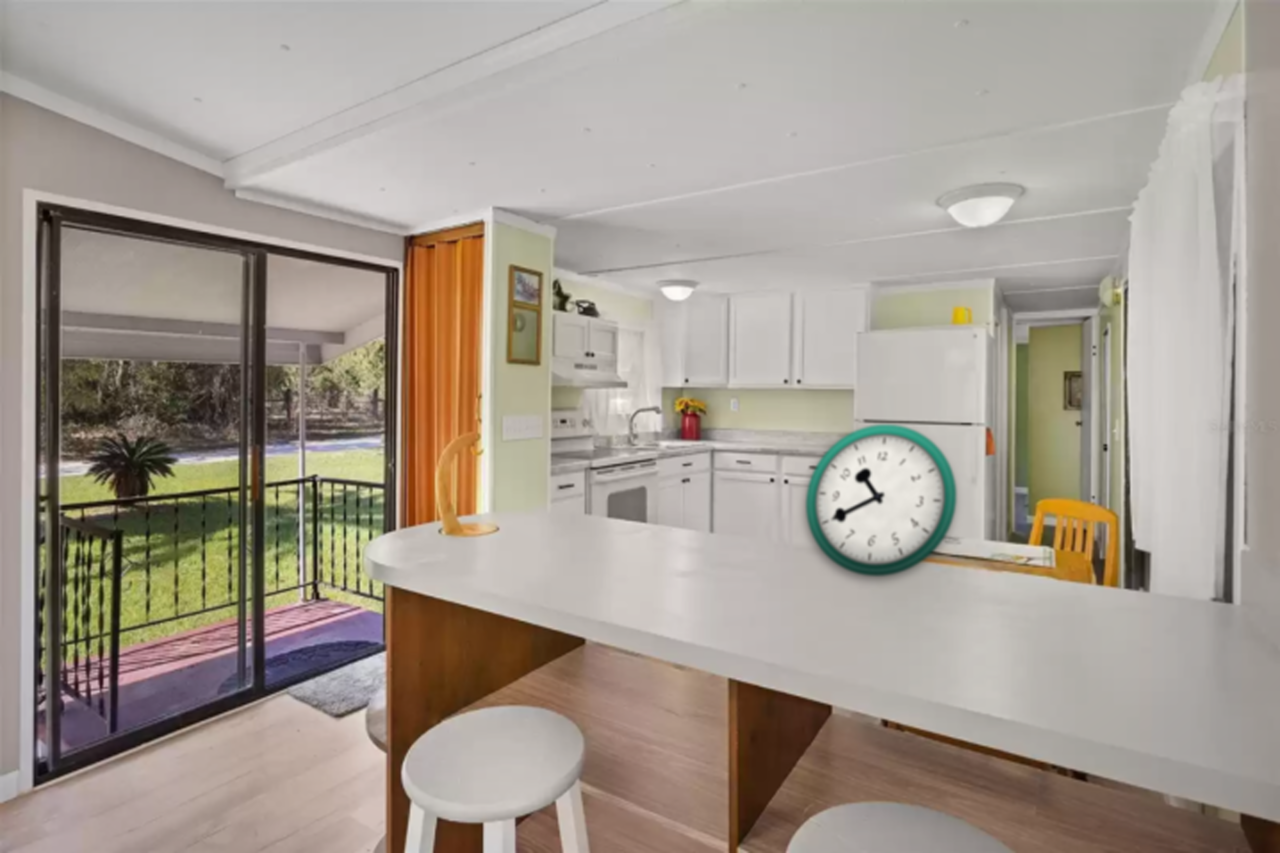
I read 10.40
